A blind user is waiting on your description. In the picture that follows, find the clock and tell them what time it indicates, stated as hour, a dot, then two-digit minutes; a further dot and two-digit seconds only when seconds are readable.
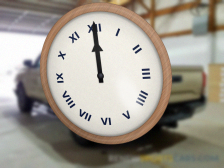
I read 12.00
